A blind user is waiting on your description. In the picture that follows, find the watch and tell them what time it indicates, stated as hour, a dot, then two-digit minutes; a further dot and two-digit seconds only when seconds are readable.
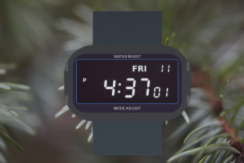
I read 4.37.01
